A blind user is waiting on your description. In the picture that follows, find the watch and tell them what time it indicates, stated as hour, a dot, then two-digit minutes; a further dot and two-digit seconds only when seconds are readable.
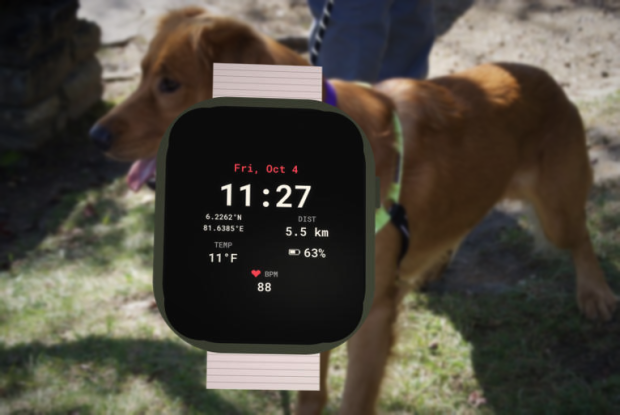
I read 11.27
